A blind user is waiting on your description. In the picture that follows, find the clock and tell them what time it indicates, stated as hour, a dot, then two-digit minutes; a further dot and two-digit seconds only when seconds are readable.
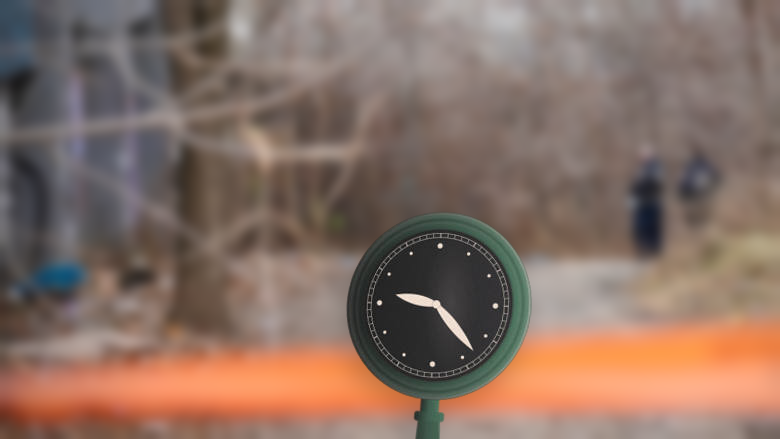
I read 9.23
